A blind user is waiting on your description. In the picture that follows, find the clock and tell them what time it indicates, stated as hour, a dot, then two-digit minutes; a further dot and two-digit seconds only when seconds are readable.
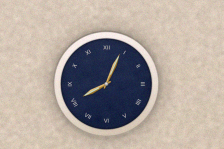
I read 8.04
